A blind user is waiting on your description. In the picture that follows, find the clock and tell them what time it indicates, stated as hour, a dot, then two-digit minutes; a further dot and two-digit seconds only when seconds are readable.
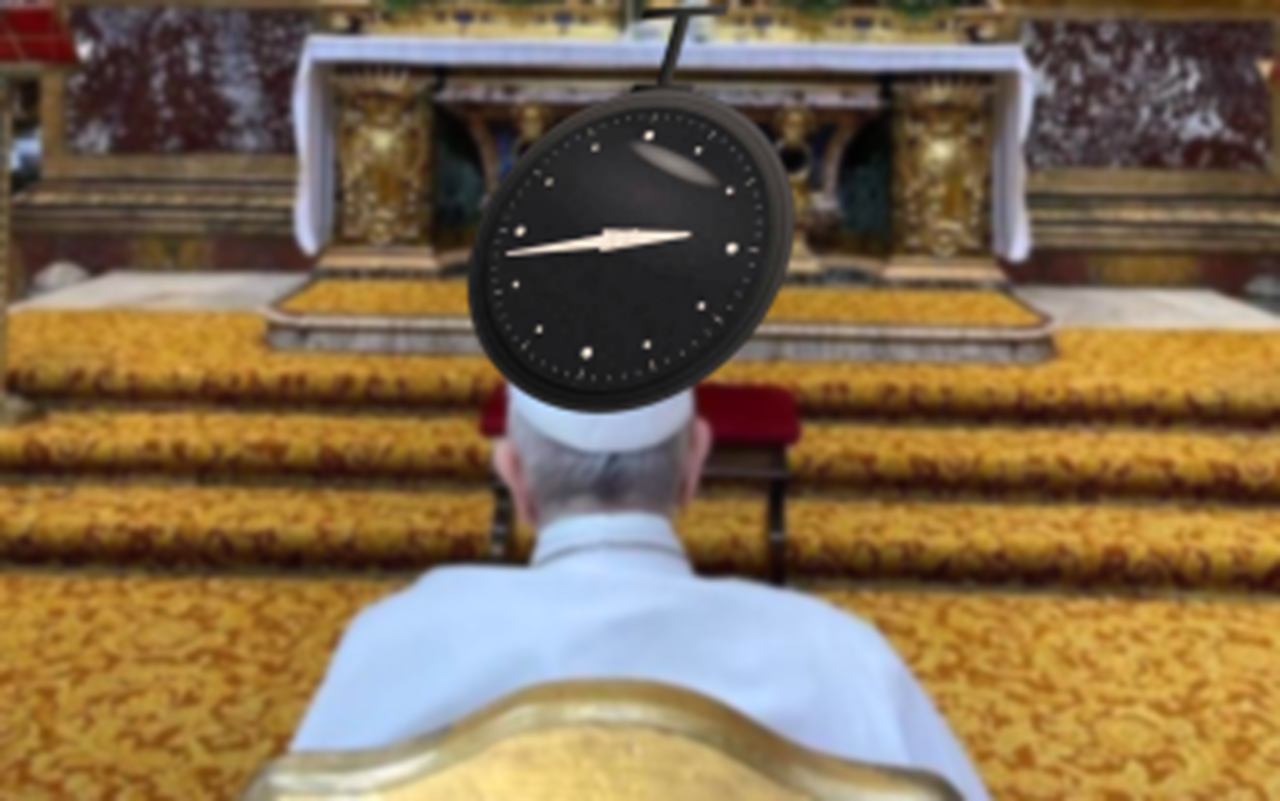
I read 2.43
